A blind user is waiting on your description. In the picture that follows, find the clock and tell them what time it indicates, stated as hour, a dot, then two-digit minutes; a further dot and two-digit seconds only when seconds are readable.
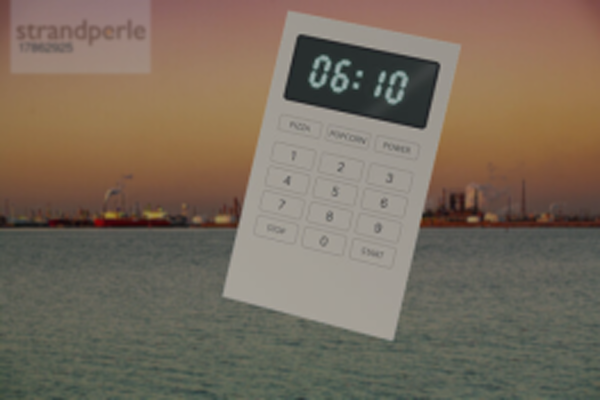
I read 6.10
